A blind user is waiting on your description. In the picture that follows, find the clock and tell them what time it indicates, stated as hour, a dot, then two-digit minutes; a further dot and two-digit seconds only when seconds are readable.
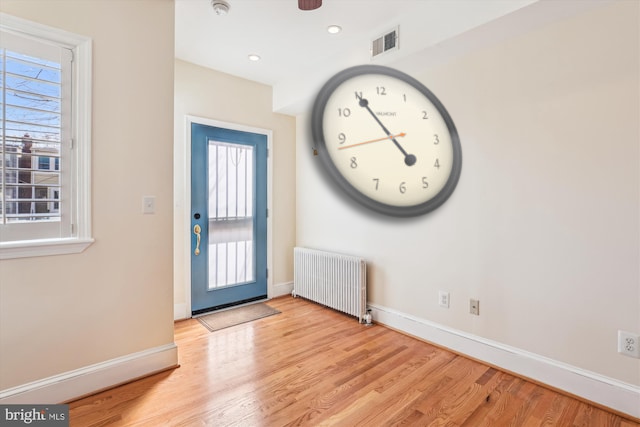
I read 4.54.43
